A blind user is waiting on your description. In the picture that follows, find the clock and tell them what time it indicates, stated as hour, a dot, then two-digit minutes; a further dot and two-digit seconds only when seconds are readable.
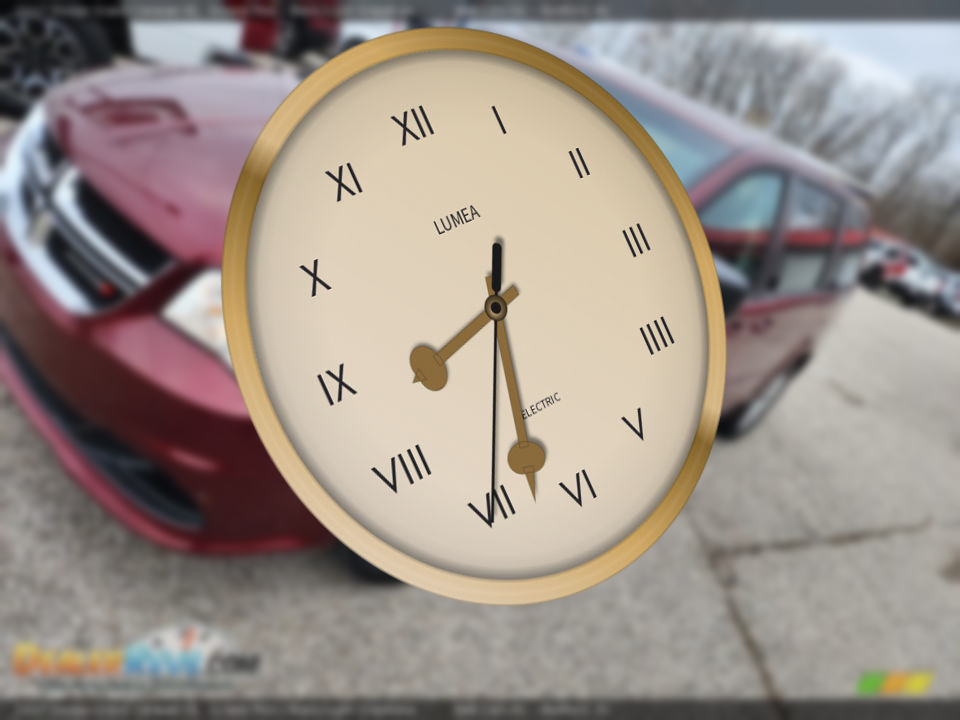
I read 8.32.35
